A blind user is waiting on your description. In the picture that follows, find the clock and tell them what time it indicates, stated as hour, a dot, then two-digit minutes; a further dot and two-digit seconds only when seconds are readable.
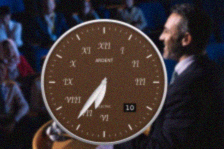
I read 6.36
